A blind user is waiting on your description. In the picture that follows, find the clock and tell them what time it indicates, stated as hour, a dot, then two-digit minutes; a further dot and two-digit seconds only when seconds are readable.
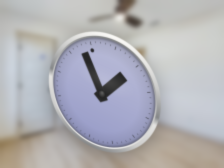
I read 1.58
